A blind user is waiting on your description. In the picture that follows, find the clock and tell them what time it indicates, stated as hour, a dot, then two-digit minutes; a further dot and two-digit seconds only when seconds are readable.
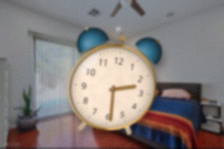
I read 2.29
